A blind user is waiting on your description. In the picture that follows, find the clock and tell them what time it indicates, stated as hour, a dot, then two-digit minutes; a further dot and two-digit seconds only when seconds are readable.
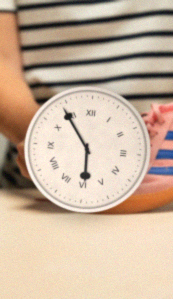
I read 5.54
